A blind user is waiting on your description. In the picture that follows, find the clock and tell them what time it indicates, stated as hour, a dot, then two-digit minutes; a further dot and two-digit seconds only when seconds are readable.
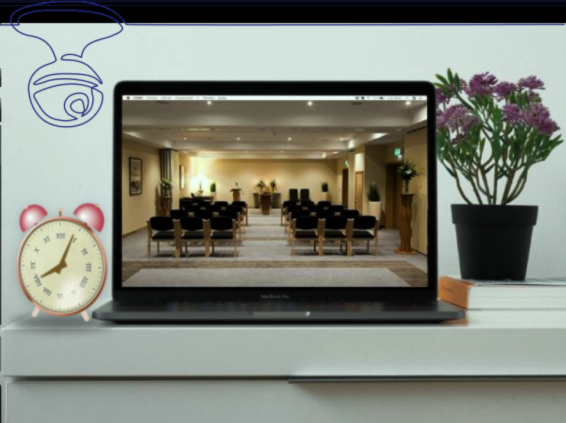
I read 8.04
